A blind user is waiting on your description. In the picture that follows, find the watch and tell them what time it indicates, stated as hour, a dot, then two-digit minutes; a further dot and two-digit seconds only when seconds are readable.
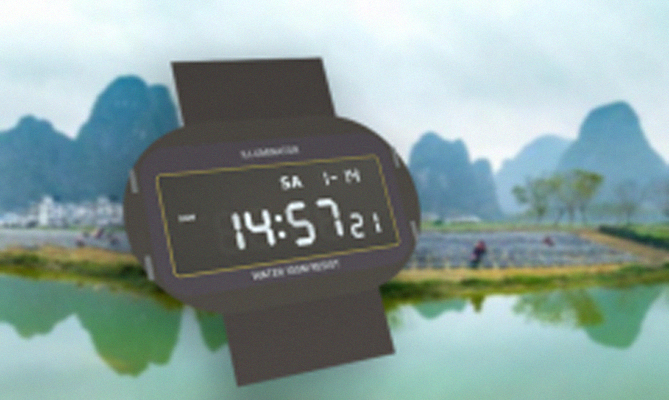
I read 14.57.21
